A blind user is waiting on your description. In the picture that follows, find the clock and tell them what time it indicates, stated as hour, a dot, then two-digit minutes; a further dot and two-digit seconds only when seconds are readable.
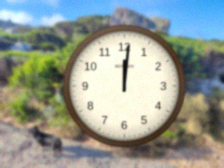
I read 12.01
